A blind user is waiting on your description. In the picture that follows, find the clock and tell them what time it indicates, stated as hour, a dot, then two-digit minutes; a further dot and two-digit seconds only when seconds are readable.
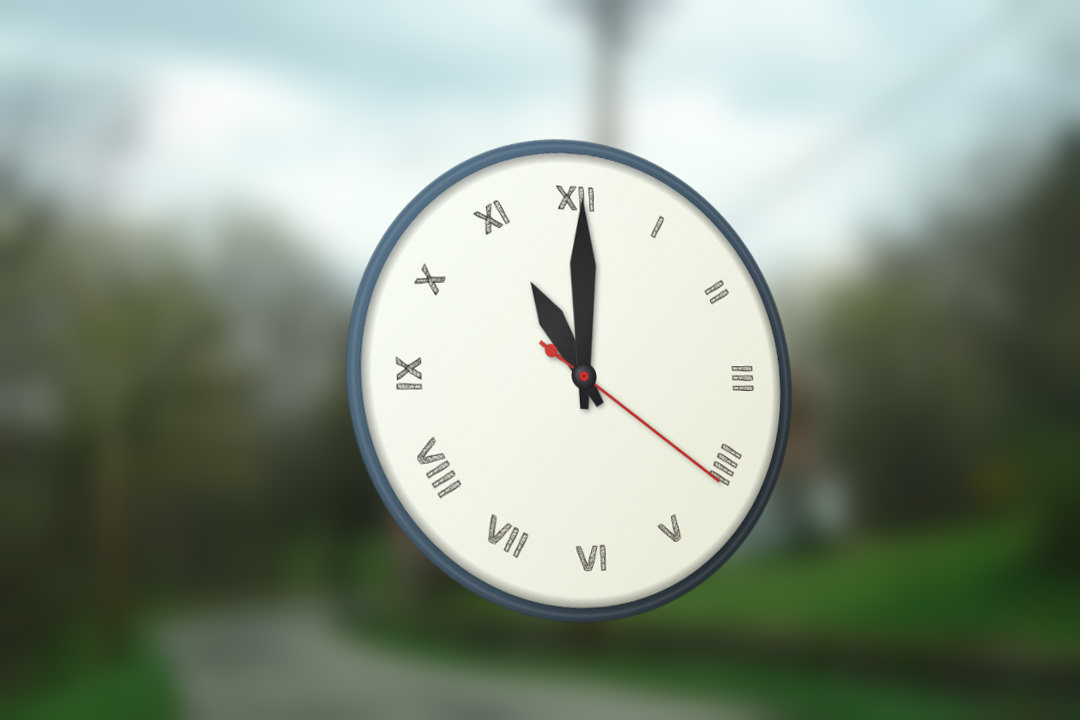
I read 11.00.21
